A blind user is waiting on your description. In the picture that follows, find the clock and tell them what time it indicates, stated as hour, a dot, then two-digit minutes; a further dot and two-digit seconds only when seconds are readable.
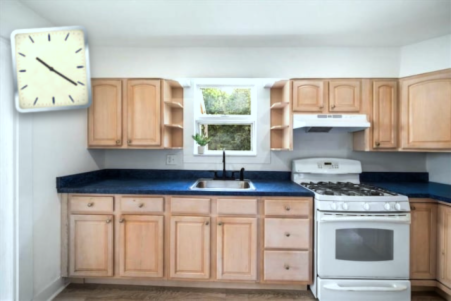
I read 10.21
